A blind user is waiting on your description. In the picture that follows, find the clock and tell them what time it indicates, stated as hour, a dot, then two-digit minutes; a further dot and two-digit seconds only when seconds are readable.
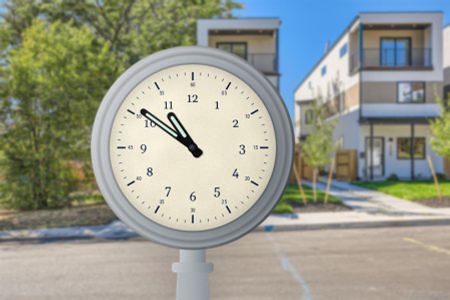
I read 10.51
